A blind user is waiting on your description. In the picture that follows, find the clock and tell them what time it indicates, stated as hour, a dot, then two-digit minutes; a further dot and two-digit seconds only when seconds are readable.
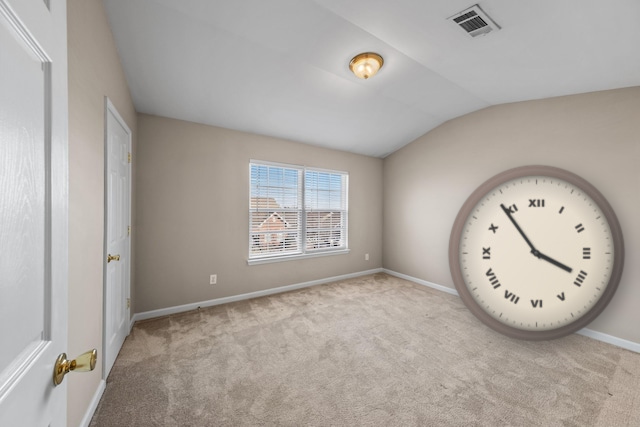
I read 3.54
